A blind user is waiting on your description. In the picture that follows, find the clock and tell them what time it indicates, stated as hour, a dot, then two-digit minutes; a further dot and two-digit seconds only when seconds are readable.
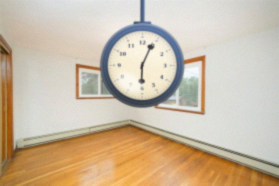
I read 6.04
